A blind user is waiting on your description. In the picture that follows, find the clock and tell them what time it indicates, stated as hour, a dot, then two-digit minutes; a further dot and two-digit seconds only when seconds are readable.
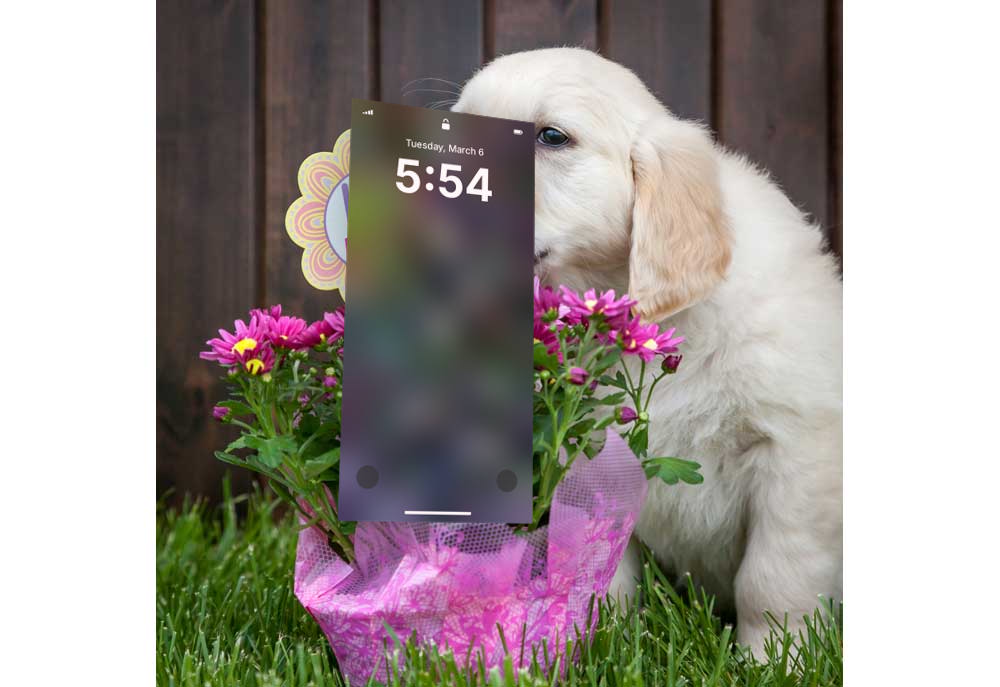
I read 5.54
